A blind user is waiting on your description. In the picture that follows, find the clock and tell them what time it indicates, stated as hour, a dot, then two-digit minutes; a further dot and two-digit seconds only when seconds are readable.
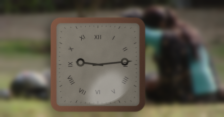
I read 9.14
